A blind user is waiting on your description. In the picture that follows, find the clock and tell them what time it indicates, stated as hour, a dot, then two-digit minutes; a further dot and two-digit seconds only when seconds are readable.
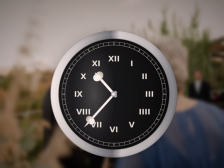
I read 10.37
